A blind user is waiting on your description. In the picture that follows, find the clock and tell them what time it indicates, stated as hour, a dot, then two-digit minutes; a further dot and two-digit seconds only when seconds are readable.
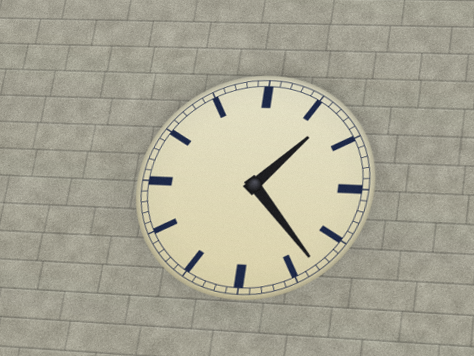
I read 1.23
